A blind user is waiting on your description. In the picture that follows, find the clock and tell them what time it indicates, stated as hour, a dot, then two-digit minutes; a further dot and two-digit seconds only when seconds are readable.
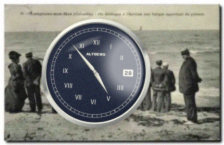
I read 4.53
